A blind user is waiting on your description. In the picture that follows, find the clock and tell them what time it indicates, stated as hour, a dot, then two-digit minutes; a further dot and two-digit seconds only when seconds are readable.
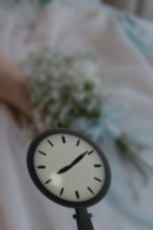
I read 8.09
